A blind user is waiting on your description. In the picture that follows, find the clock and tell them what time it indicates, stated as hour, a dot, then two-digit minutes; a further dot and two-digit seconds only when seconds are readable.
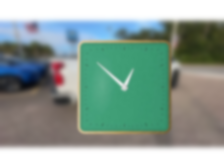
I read 12.52
